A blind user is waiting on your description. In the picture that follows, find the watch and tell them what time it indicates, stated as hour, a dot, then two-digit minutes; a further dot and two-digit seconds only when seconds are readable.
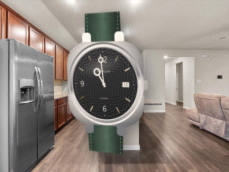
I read 10.59
